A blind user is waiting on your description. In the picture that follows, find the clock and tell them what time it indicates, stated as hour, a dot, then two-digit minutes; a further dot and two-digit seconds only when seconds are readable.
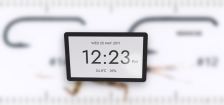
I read 12.23
